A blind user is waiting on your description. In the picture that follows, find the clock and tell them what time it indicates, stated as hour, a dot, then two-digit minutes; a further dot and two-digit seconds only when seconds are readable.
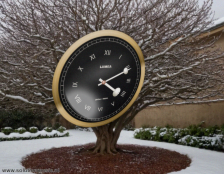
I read 4.11
